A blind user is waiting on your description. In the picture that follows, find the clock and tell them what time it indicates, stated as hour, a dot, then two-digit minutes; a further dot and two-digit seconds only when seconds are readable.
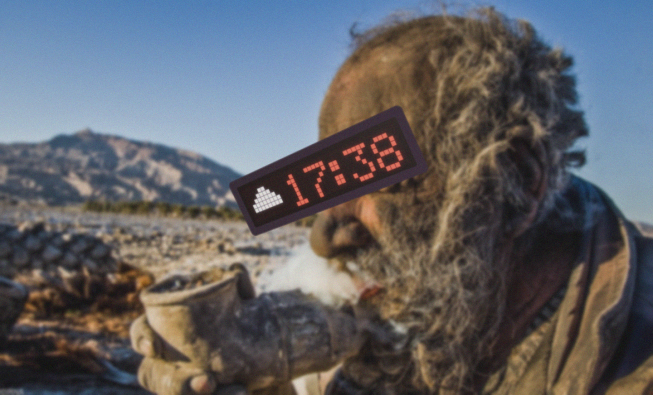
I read 17.38
